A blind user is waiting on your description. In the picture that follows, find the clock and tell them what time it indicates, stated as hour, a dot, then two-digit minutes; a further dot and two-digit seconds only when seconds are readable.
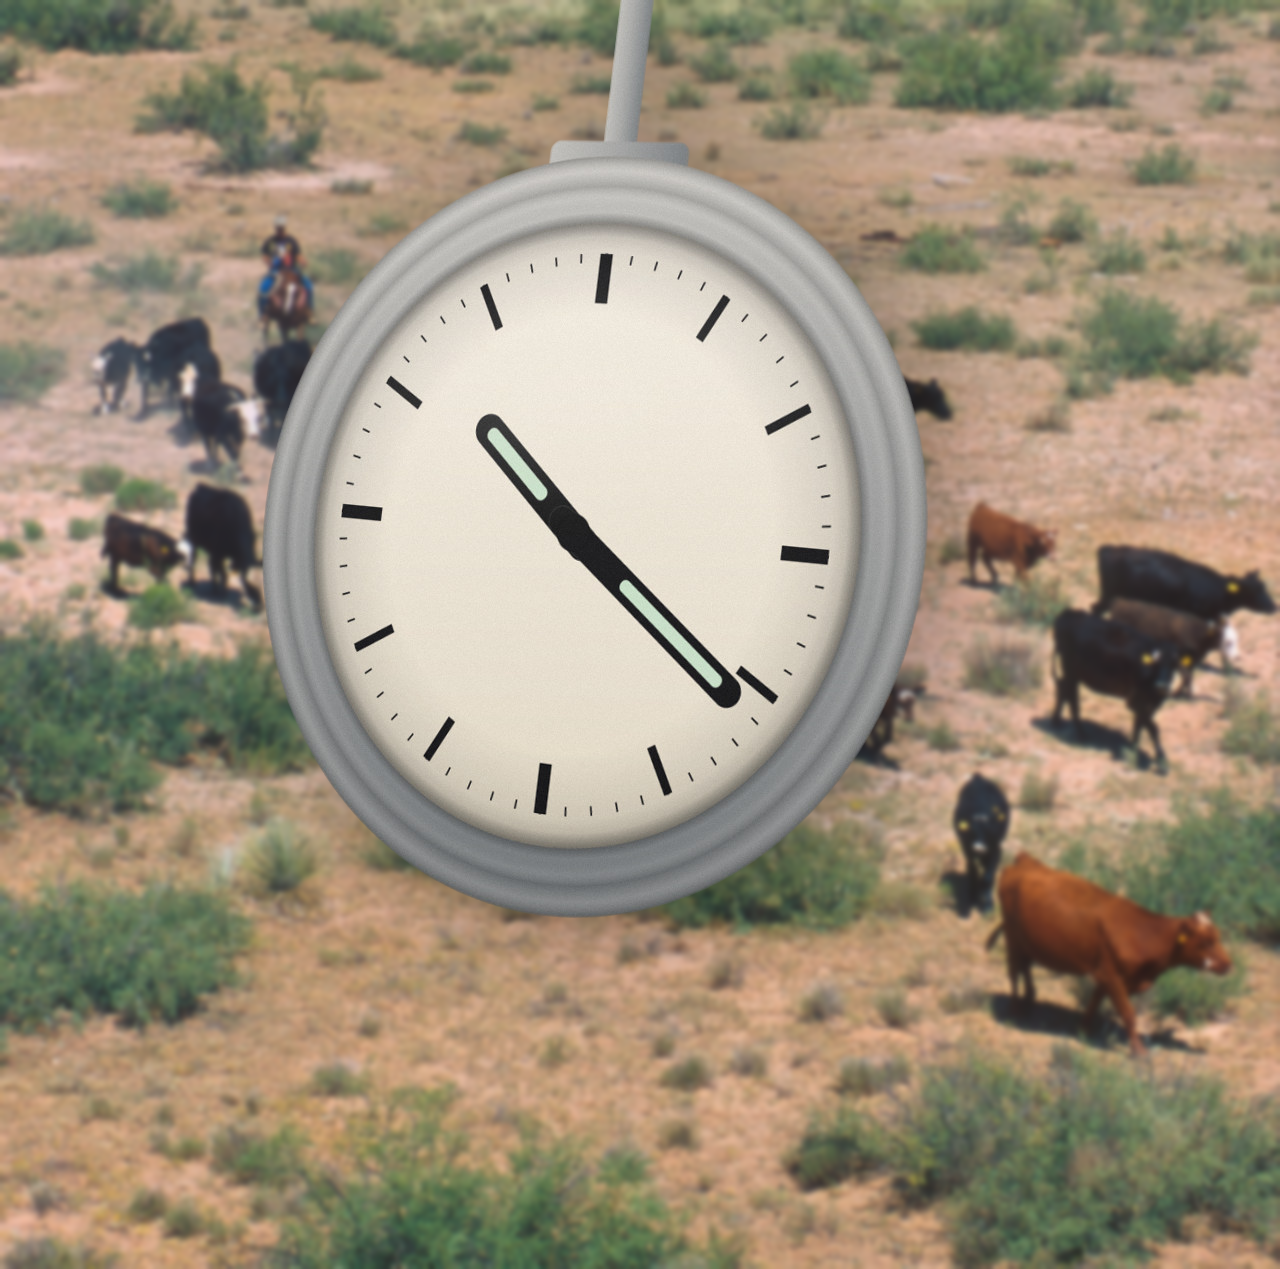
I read 10.21
